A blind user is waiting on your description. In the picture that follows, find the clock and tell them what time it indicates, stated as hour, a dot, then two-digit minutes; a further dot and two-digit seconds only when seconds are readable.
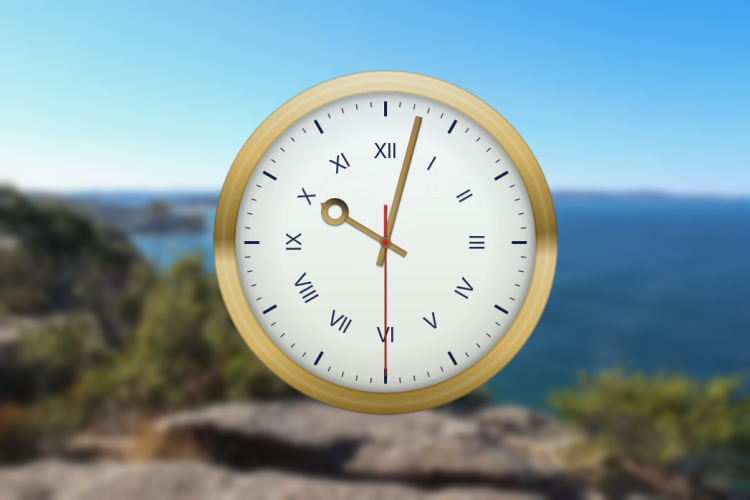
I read 10.02.30
